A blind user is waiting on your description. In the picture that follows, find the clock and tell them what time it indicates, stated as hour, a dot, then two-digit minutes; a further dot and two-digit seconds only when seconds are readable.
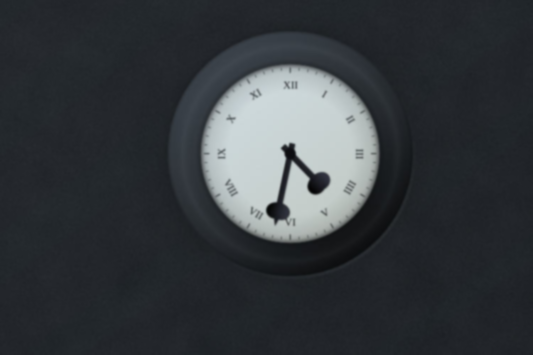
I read 4.32
